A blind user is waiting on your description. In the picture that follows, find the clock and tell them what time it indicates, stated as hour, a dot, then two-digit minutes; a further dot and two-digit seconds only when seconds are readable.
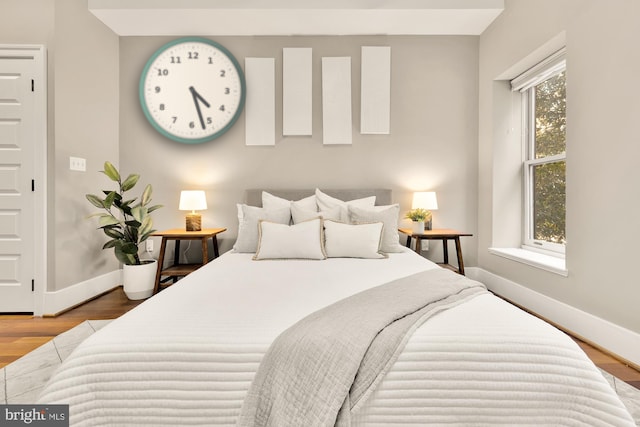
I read 4.27
